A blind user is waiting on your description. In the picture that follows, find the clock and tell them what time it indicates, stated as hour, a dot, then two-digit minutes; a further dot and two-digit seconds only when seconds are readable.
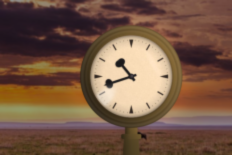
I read 10.42
